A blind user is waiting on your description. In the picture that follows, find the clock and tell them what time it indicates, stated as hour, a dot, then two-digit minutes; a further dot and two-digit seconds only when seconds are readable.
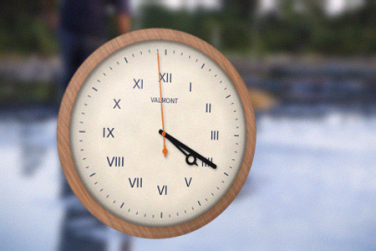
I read 4.19.59
